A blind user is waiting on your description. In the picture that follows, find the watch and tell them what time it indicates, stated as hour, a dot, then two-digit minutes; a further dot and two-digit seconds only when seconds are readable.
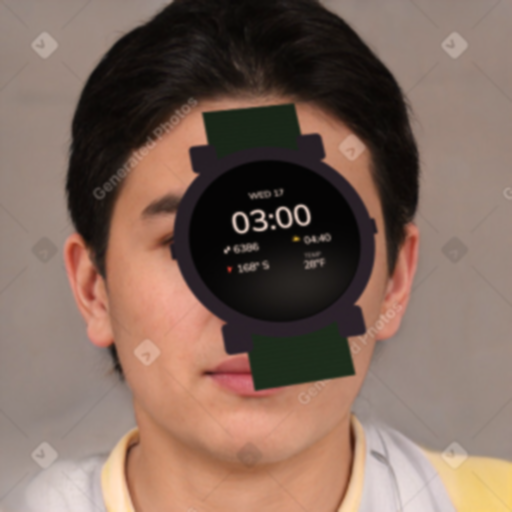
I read 3.00
